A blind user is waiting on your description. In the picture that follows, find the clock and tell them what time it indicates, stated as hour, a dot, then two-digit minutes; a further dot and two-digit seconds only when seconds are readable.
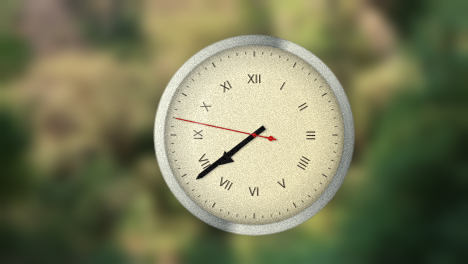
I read 7.38.47
